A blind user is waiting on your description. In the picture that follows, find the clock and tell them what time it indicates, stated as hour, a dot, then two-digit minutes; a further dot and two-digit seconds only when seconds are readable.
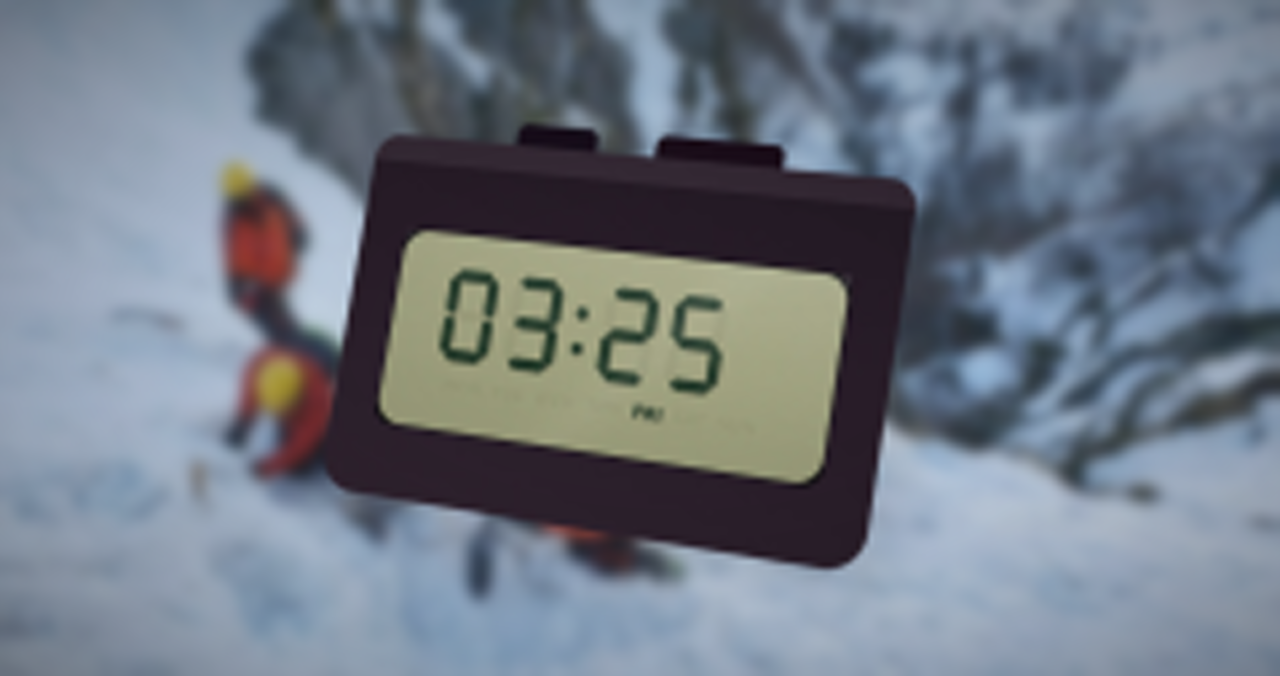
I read 3.25
